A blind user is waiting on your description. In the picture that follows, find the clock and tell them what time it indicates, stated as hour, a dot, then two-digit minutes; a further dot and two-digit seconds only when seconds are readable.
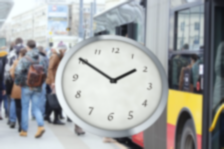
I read 1.50
